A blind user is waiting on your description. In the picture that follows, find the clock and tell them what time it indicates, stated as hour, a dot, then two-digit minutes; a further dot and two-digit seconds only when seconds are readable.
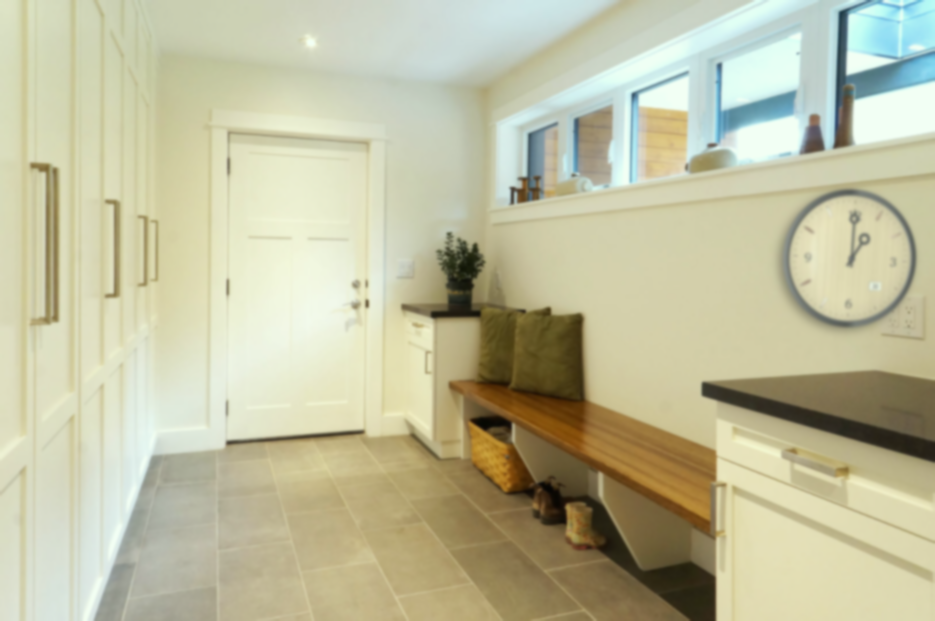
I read 1.00
